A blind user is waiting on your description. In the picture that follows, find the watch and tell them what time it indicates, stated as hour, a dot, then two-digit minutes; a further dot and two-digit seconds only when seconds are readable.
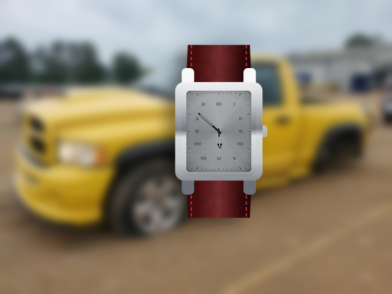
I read 5.52
